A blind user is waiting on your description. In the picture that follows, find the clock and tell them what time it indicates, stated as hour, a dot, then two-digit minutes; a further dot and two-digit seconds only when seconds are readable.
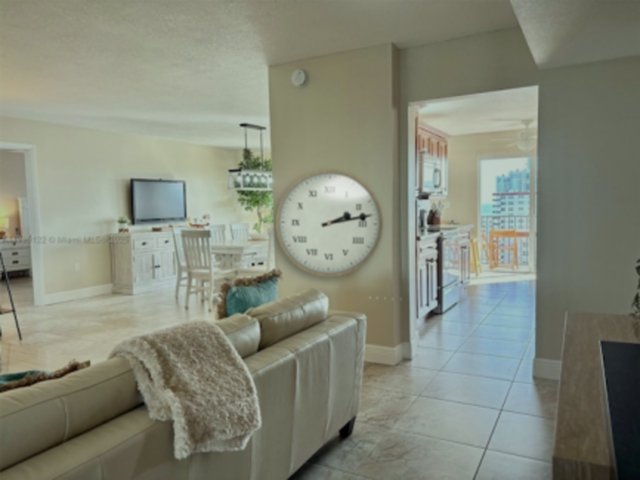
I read 2.13
